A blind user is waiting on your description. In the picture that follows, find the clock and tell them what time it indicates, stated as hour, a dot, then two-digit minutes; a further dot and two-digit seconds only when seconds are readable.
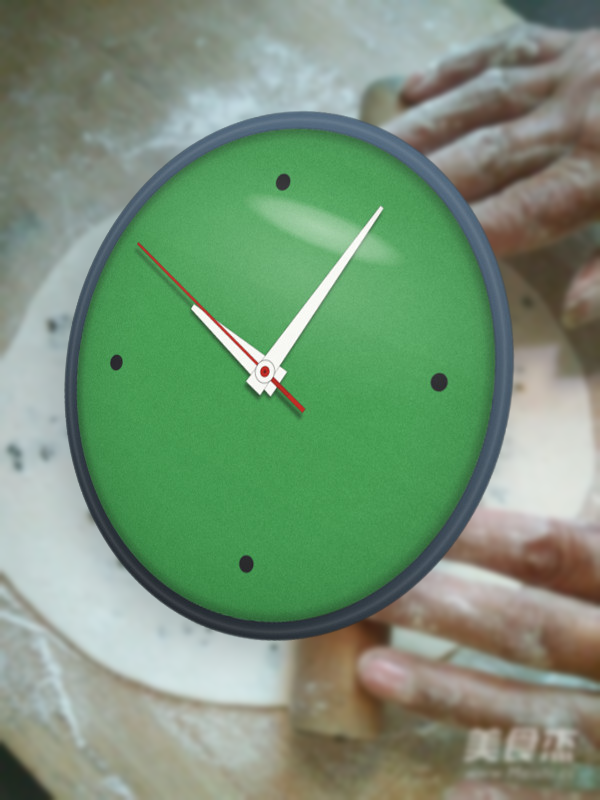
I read 10.05.51
